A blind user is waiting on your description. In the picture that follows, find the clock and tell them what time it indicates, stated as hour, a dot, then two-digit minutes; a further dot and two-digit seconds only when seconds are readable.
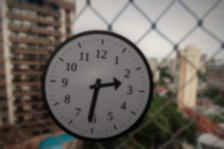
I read 2.31
